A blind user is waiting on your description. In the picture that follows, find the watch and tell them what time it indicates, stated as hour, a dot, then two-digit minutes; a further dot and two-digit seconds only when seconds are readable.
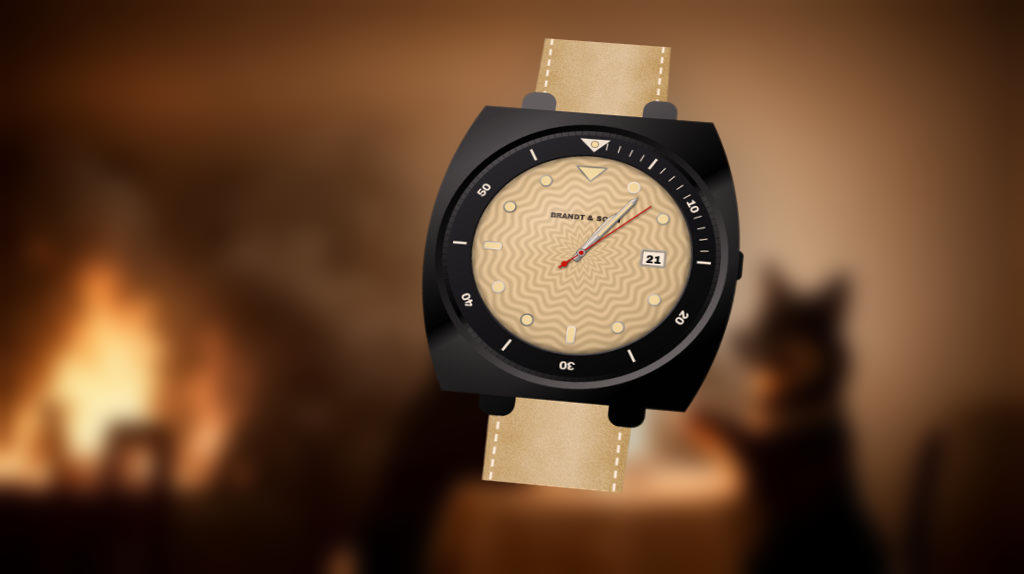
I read 1.06.08
